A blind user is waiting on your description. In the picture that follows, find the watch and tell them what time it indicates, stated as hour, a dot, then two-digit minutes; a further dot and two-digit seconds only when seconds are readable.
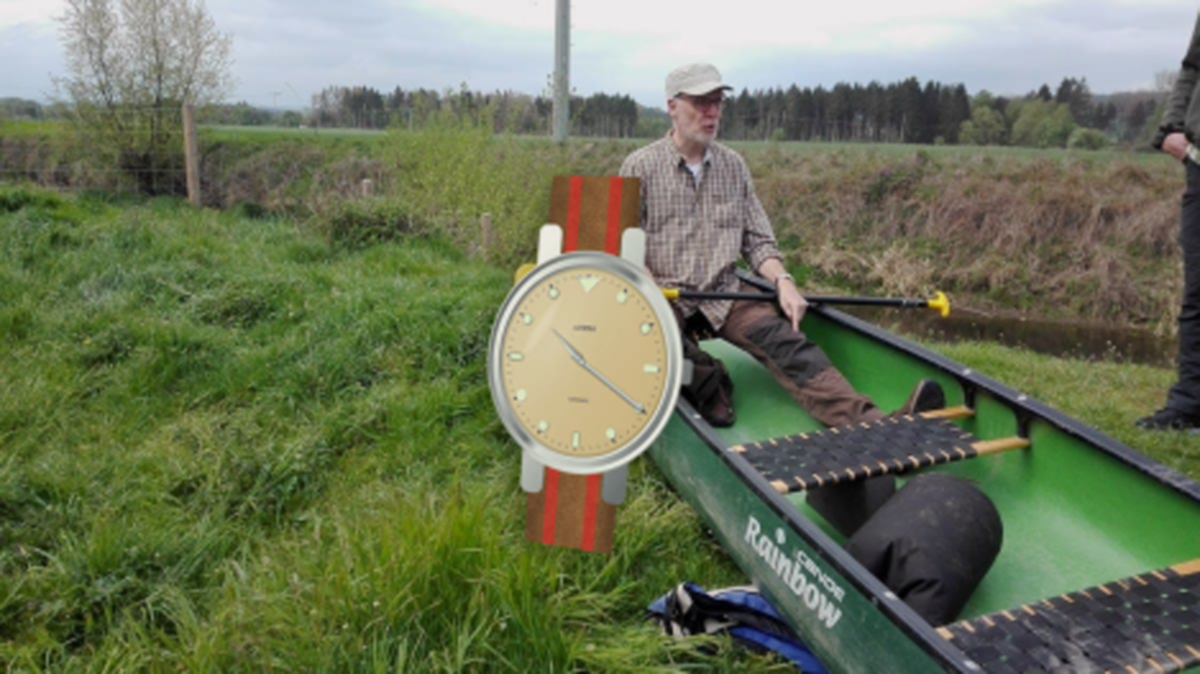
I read 10.20
